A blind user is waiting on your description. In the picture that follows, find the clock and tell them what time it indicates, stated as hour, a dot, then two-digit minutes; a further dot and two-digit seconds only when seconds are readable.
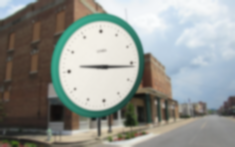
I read 9.16
